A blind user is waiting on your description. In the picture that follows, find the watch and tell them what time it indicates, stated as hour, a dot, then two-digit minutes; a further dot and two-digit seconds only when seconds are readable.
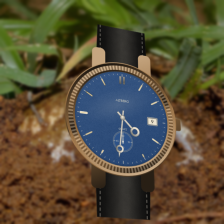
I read 4.31
